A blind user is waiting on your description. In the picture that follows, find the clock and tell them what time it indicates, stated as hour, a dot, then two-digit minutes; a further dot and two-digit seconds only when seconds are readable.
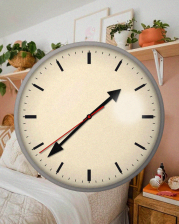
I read 1.37.39
